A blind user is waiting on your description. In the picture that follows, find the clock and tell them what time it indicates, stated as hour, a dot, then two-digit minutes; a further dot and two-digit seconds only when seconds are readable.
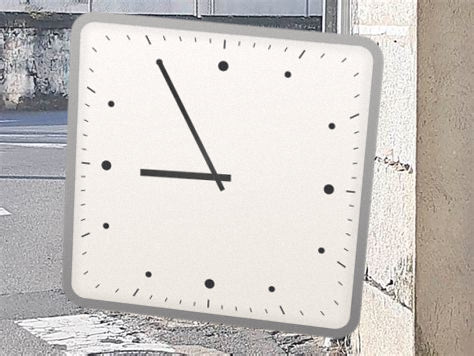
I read 8.55
